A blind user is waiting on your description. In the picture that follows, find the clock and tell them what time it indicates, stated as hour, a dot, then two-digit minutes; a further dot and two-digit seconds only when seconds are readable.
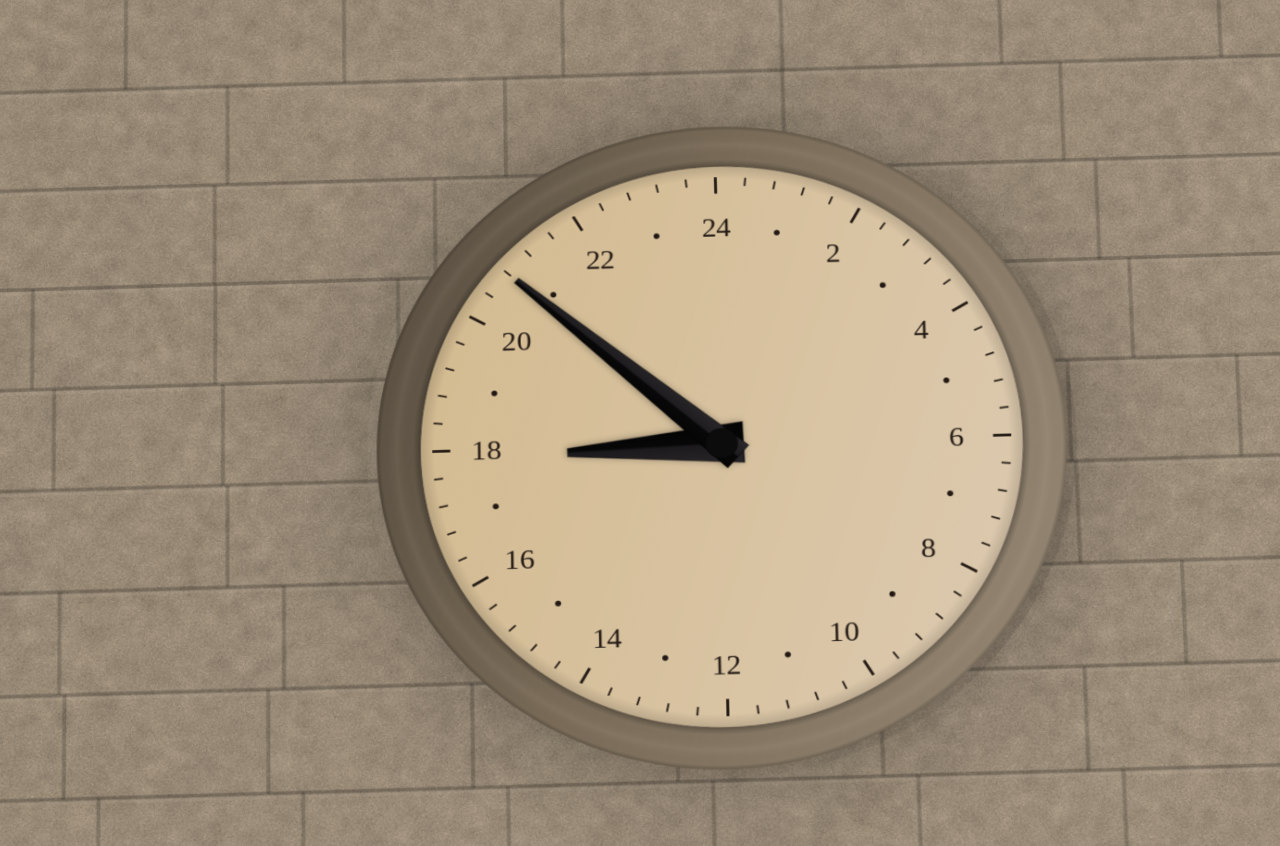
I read 17.52
